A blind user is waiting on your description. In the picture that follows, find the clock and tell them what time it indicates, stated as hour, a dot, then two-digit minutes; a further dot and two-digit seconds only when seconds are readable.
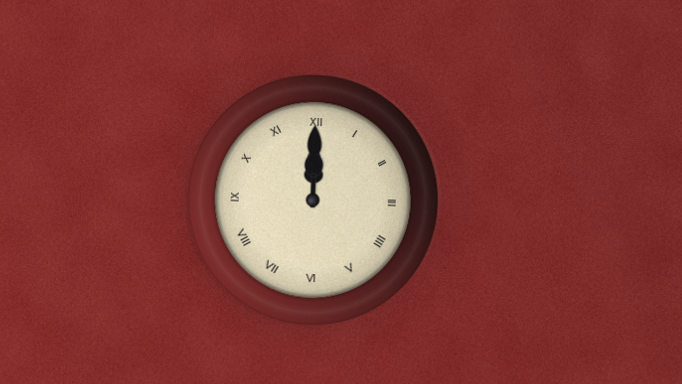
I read 12.00
